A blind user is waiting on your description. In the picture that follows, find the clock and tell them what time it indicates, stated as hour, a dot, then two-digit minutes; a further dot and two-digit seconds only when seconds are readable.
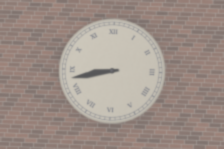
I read 8.43
